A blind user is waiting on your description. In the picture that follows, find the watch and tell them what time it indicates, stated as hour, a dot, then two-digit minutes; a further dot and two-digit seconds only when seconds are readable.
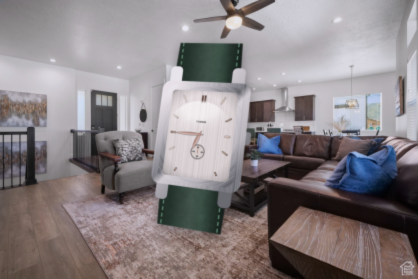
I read 6.45
